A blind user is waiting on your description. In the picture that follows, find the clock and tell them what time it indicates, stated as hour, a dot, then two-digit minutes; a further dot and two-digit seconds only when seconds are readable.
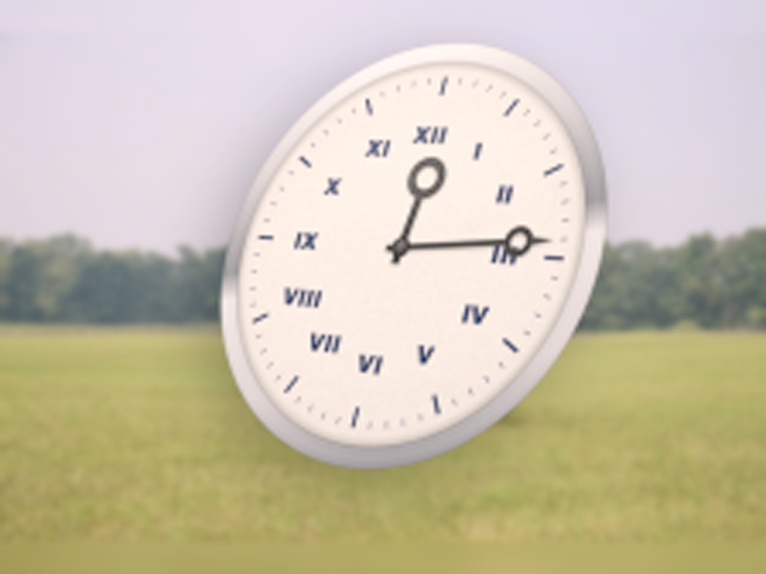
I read 12.14
